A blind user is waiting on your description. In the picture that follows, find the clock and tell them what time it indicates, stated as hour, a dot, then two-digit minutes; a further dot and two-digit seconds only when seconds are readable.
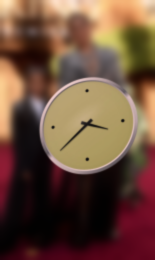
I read 3.38
